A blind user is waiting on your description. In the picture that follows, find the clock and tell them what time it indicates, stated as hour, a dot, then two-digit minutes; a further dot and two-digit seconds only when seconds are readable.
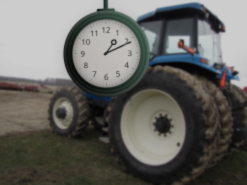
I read 1.11
